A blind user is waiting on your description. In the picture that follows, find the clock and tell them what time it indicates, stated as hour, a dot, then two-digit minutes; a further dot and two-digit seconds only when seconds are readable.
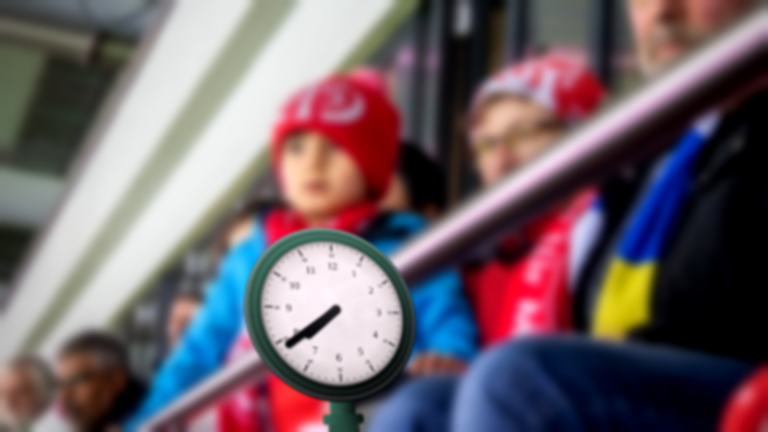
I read 7.39
